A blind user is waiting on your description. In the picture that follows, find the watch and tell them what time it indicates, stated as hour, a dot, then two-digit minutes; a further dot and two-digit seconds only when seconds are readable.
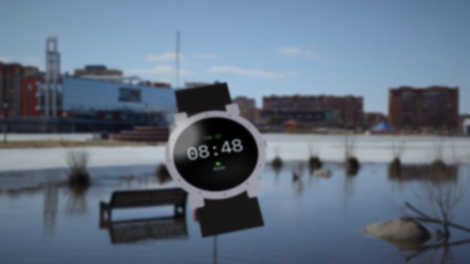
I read 8.48
